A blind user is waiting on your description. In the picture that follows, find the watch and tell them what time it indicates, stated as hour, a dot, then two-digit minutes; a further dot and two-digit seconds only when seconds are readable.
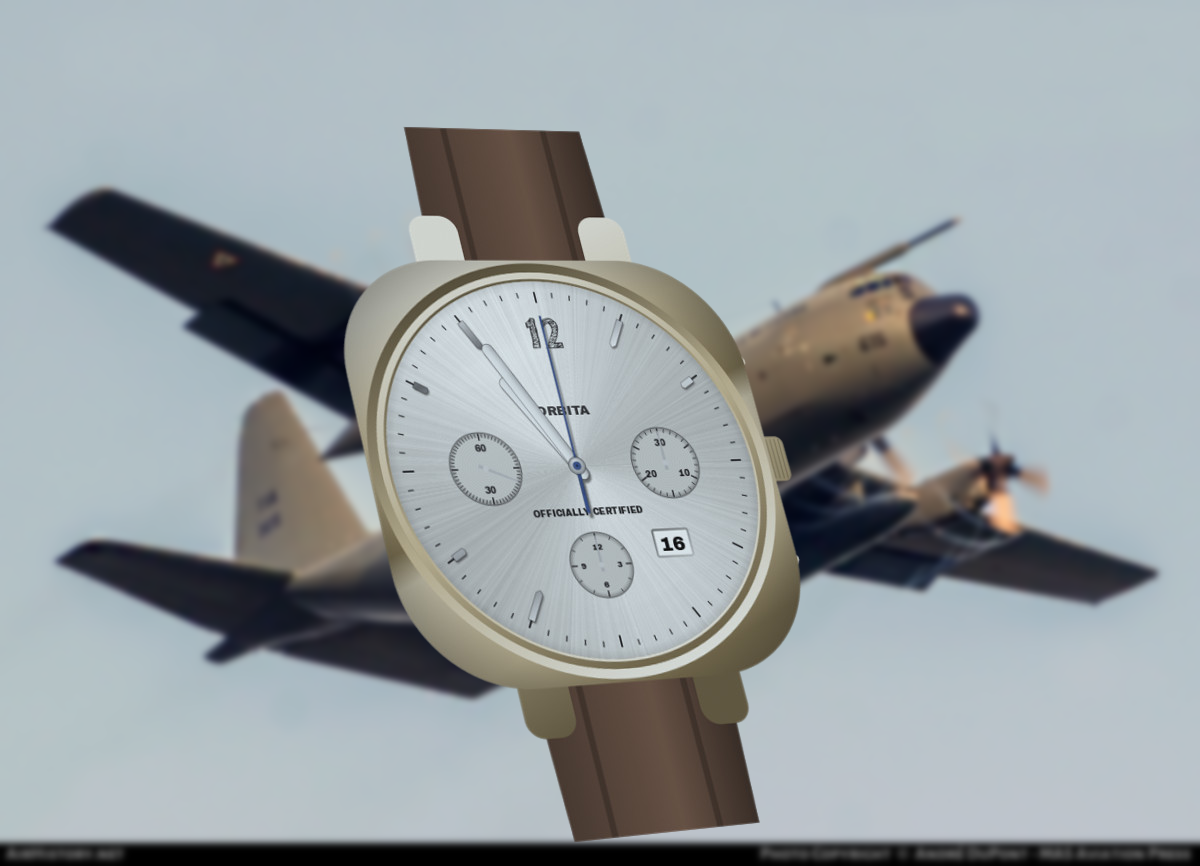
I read 10.55.19
